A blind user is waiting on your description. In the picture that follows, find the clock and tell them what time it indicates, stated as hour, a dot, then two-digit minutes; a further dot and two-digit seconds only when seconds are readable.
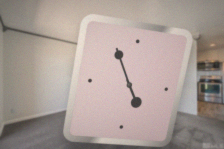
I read 4.55
